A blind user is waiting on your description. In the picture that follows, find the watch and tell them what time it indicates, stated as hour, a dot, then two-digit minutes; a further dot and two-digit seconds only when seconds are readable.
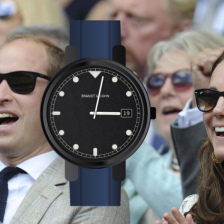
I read 3.02
